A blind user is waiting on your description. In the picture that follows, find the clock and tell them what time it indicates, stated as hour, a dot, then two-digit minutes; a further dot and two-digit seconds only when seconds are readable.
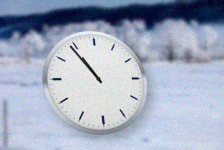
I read 10.54
